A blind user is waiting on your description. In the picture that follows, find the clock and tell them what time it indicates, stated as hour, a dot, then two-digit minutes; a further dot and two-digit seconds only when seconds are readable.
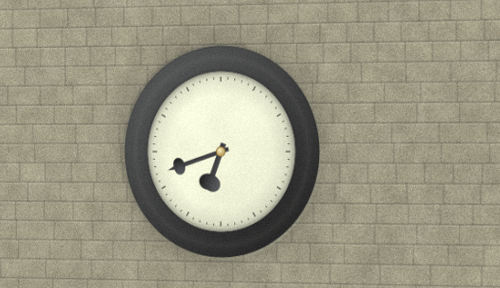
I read 6.42
